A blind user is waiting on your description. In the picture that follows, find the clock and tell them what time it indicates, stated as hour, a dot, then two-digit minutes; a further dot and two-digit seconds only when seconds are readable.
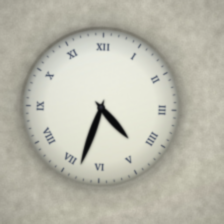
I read 4.33
